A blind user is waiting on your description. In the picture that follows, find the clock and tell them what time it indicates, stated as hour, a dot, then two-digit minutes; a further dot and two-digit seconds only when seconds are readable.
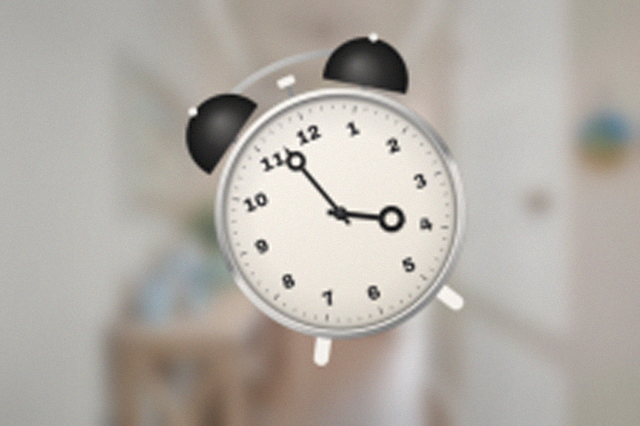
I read 3.57
